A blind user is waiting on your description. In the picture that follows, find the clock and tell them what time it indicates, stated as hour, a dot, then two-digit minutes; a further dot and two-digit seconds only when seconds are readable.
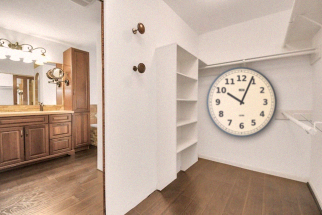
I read 10.04
